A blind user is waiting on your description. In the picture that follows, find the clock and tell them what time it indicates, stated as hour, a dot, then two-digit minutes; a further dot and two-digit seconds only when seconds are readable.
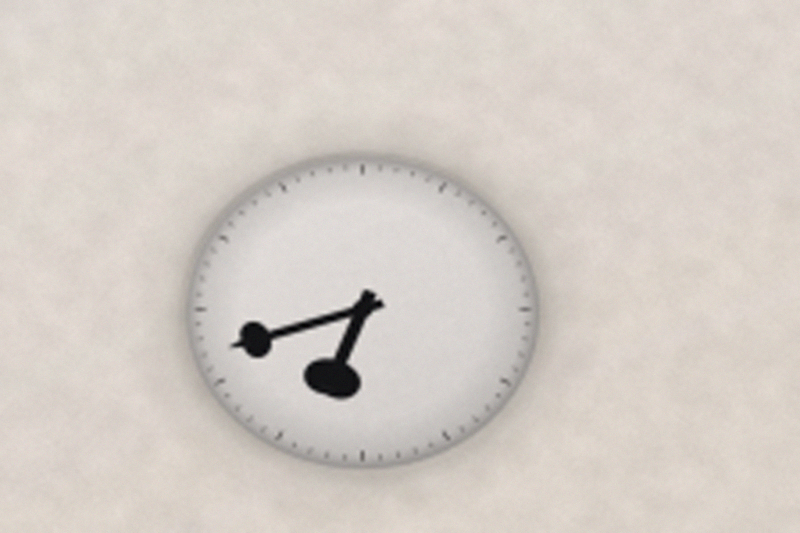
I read 6.42
